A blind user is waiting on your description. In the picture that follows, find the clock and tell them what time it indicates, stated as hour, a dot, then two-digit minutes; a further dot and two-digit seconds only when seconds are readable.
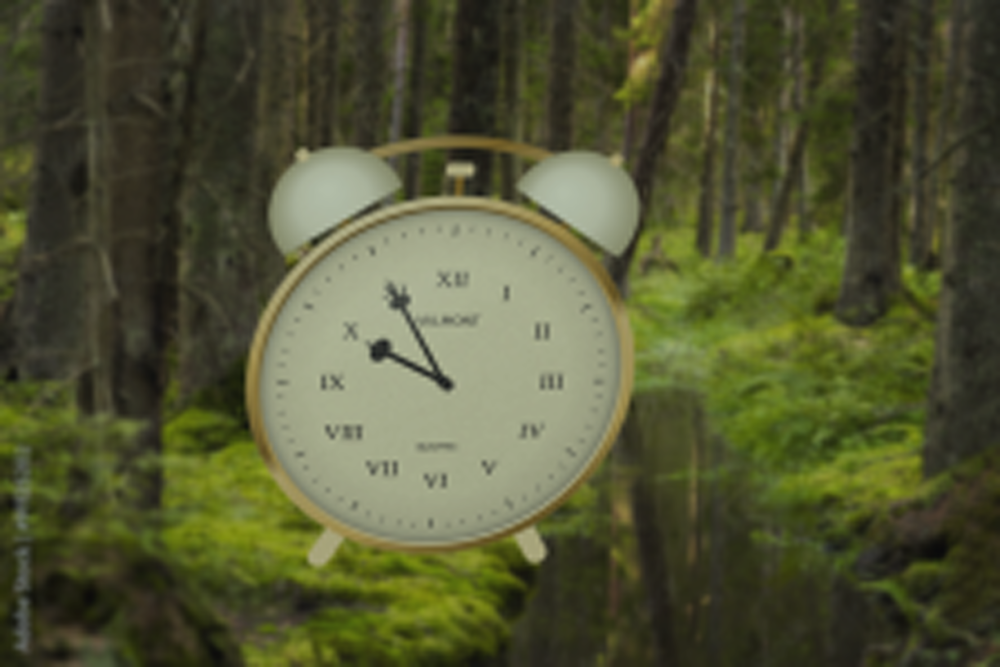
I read 9.55
